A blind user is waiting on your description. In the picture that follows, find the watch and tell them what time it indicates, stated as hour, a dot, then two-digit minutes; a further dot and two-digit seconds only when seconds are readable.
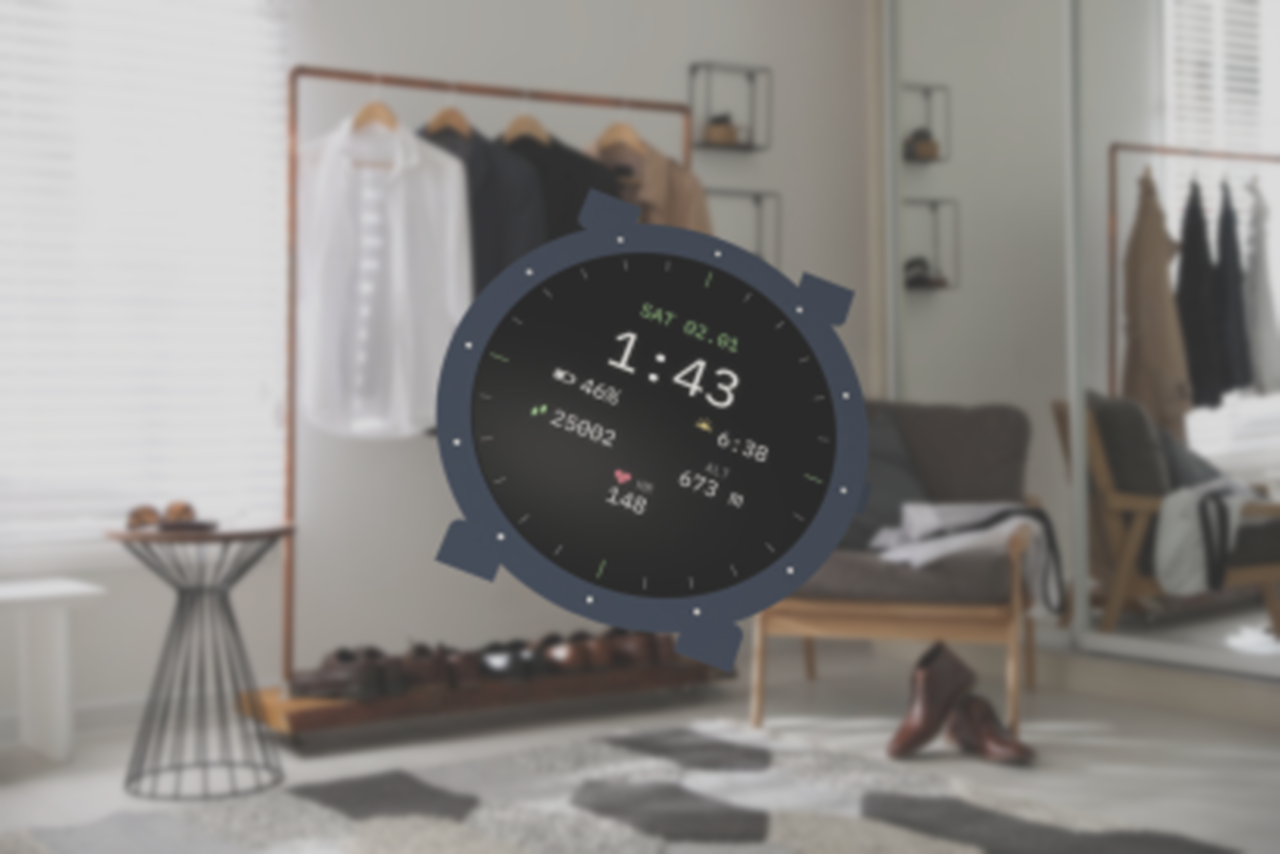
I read 1.43
